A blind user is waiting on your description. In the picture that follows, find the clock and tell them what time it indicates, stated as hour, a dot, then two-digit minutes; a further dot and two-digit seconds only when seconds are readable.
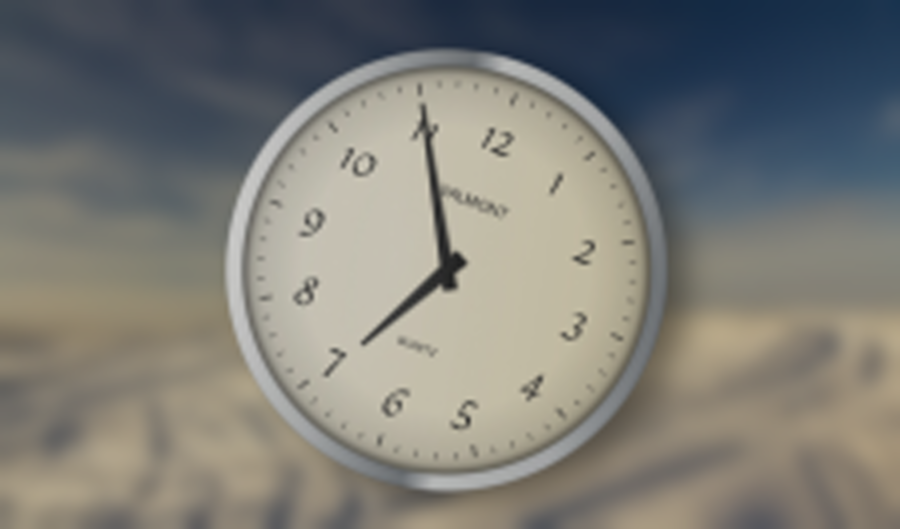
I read 6.55
